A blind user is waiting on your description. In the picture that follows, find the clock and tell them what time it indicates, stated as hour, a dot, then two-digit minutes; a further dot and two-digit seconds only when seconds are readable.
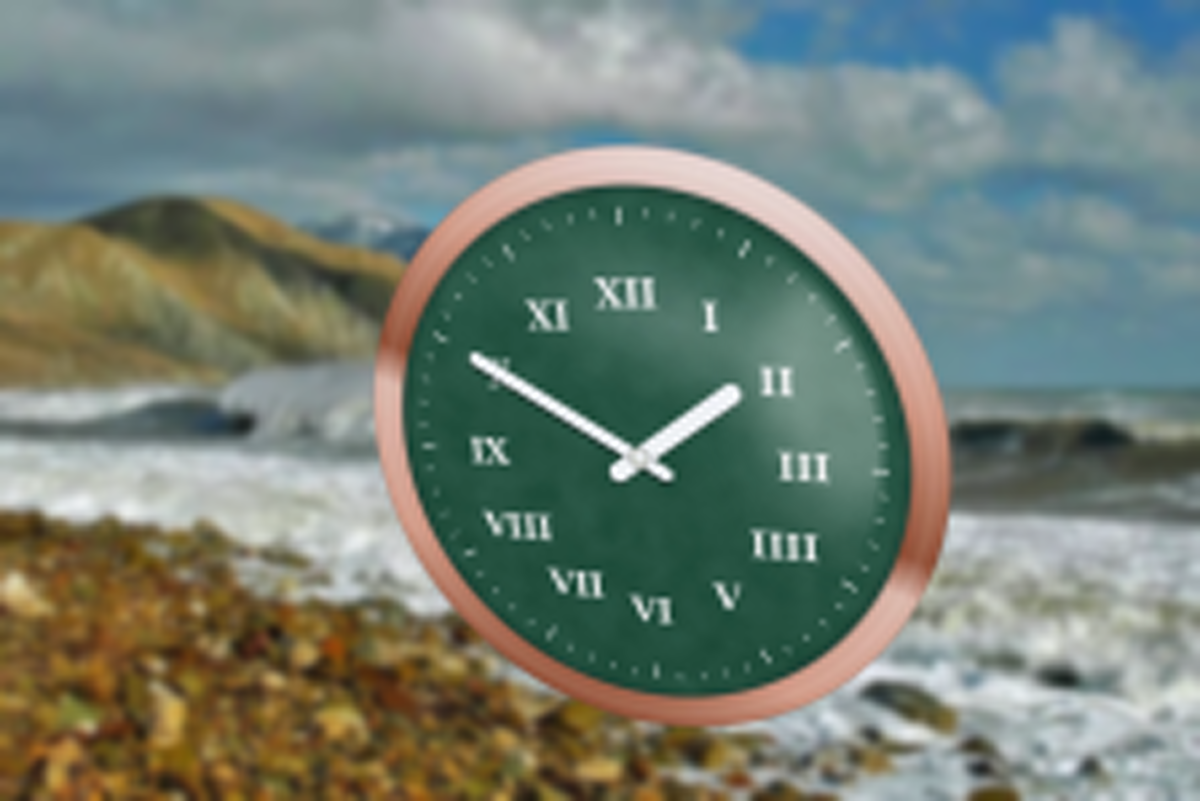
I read 1.50
